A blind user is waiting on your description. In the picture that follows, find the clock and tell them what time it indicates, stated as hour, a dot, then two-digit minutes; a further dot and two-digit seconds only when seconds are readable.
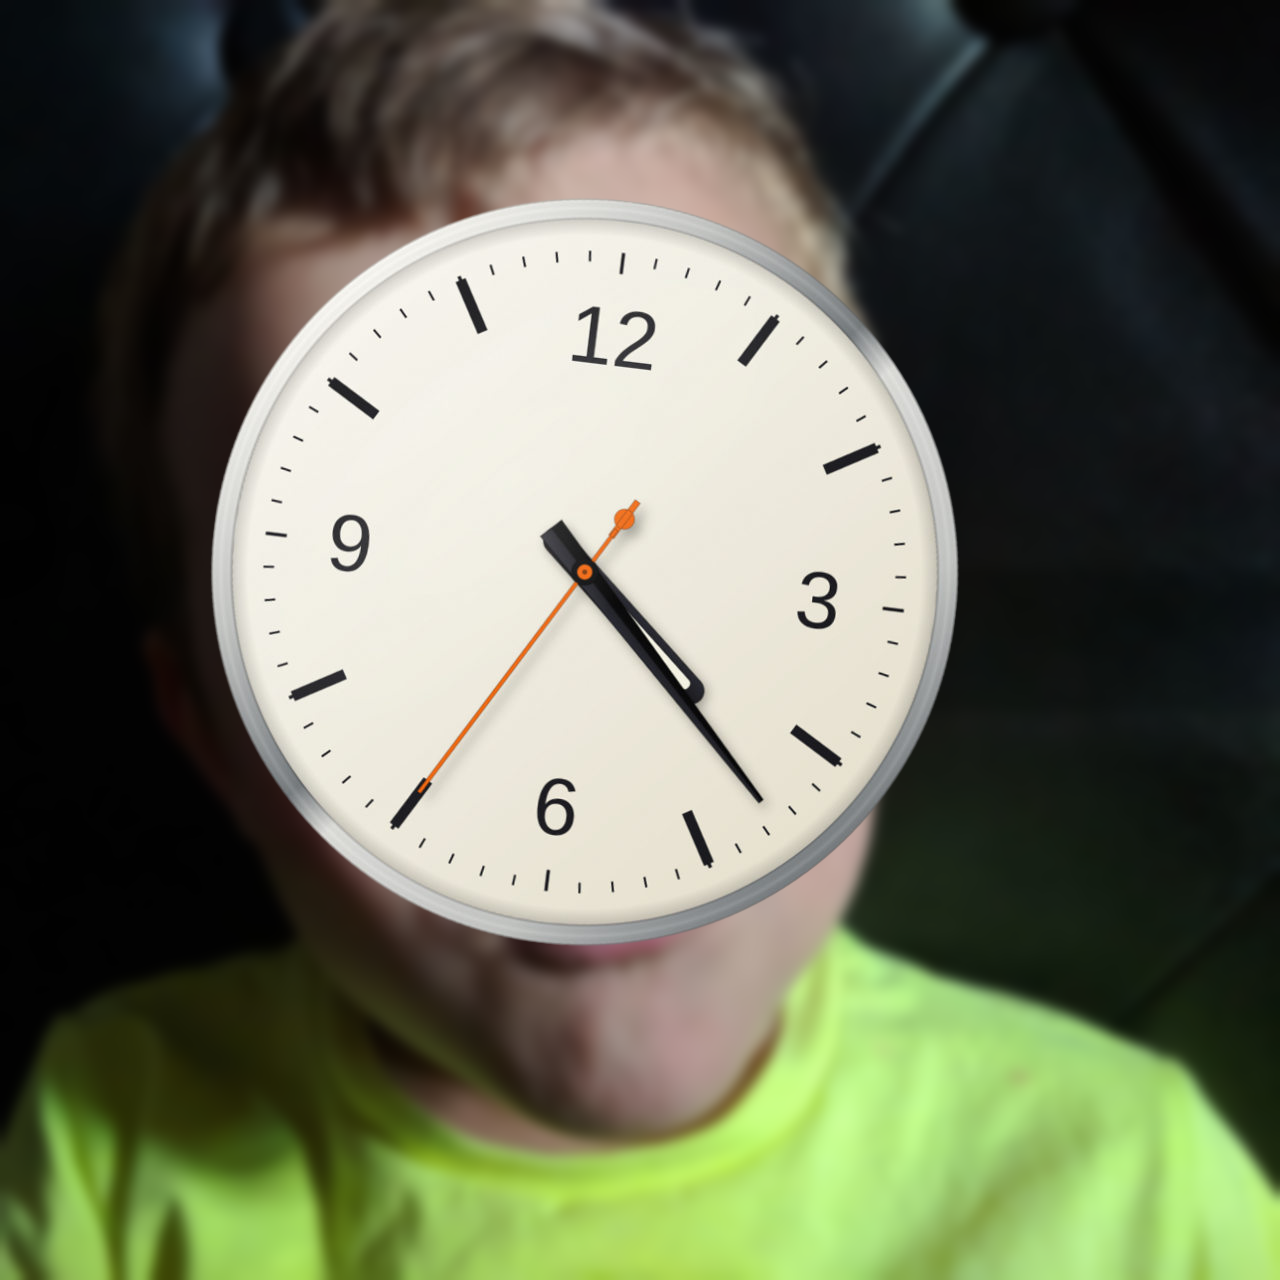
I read 4.22.35
